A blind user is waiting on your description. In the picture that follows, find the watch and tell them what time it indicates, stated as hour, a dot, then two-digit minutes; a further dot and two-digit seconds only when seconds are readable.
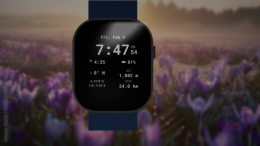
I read 7.47
